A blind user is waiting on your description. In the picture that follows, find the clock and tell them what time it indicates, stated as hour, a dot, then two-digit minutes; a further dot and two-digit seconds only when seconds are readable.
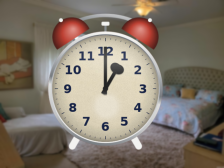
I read 1.00
